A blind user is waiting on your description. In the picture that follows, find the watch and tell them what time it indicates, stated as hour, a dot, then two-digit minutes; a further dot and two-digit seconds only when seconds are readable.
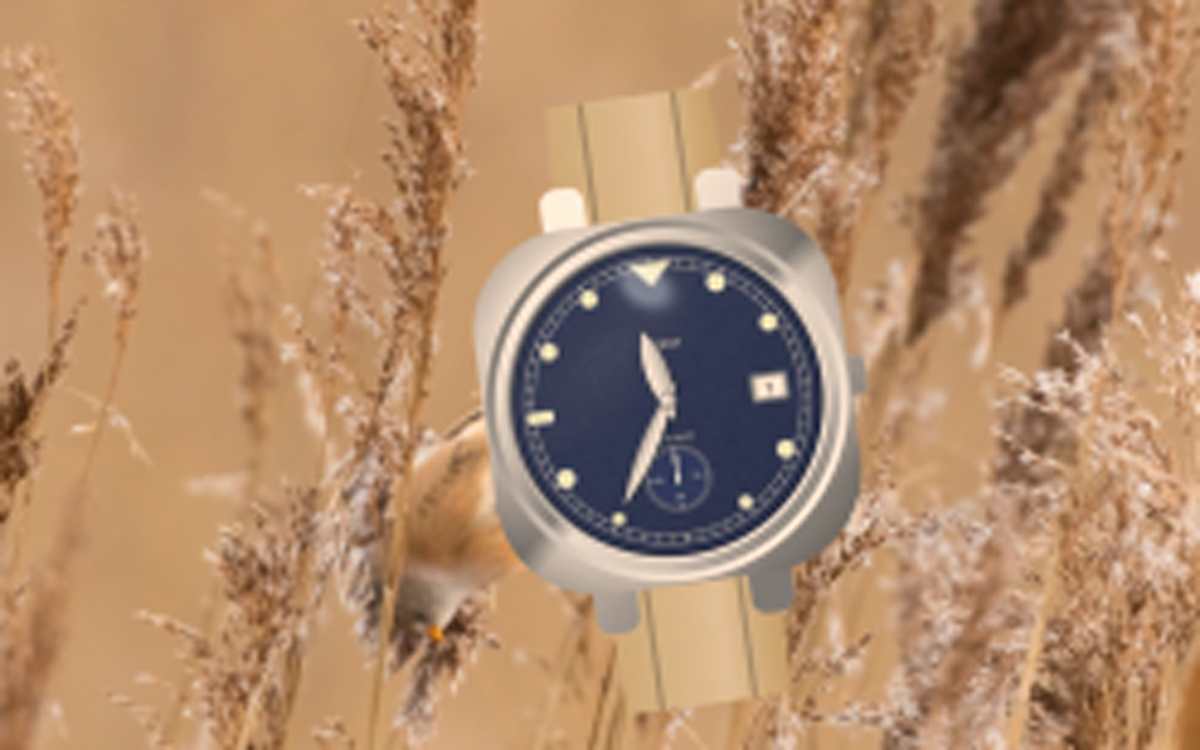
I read 11.35
